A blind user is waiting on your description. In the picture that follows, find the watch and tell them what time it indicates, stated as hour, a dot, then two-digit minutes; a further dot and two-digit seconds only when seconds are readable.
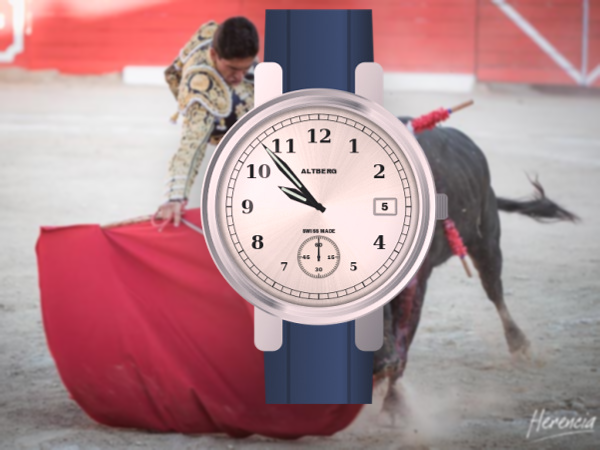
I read 9.53
